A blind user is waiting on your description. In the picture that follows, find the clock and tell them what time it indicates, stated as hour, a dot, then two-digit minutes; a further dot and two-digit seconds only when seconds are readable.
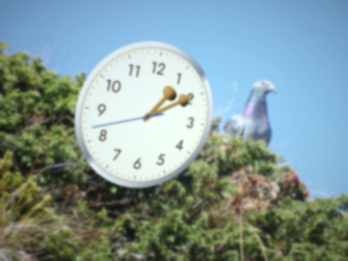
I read 1.09.42
